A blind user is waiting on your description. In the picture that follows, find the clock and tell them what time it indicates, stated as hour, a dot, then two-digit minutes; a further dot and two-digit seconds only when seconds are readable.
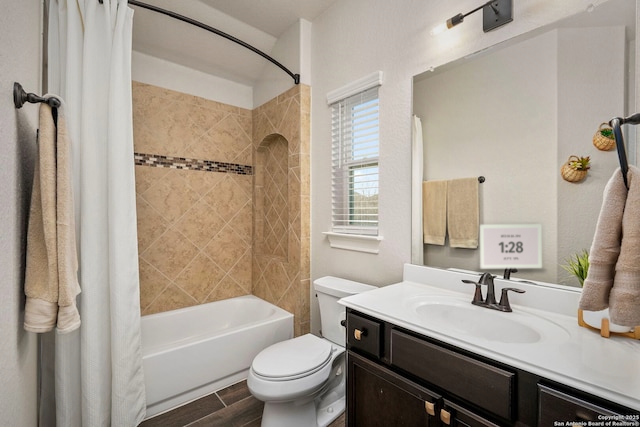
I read 1.28
